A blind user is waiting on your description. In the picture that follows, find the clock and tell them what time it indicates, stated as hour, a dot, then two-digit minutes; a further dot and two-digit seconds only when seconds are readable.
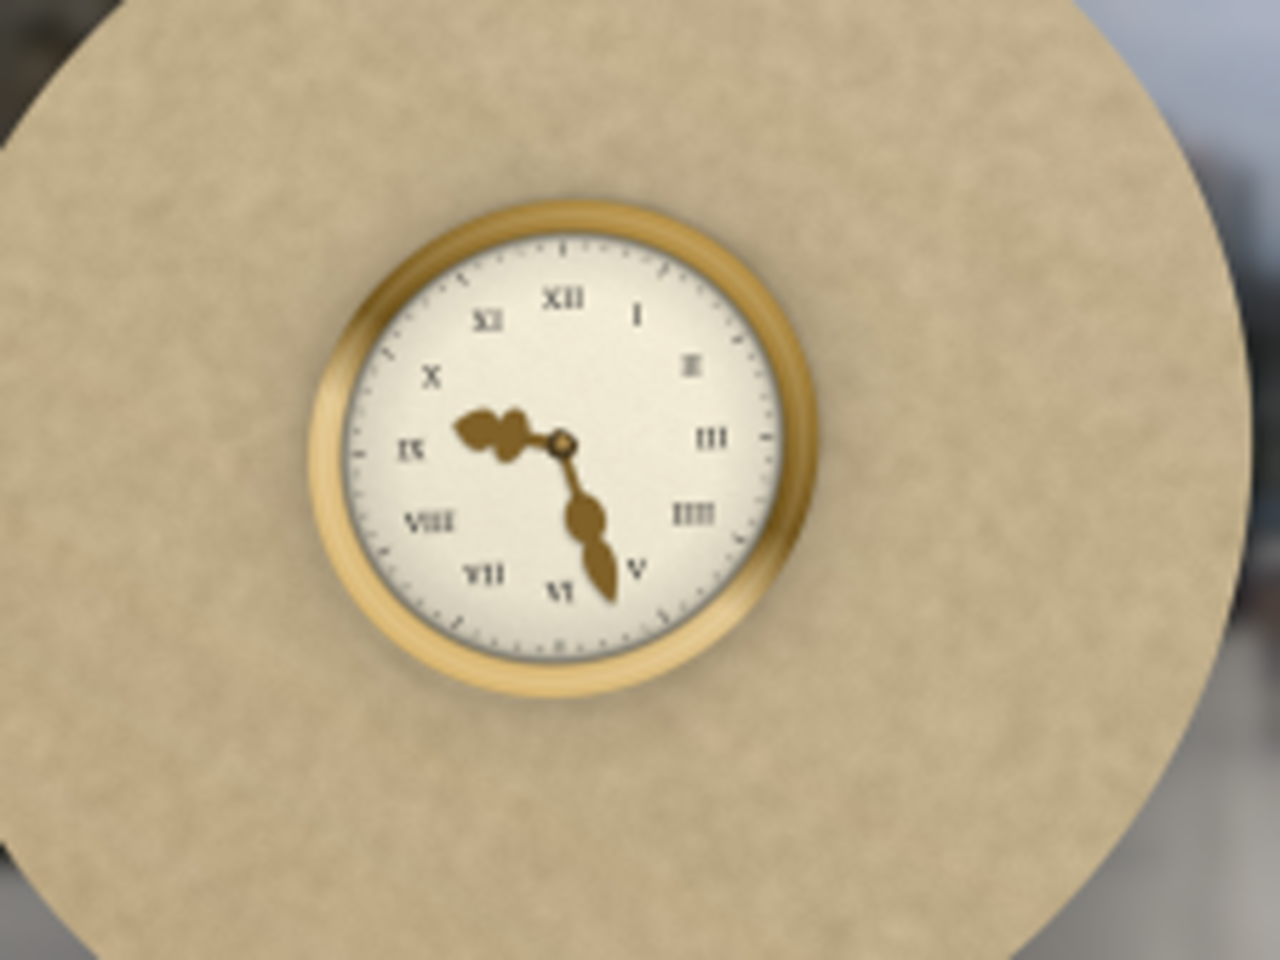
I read 9.27
